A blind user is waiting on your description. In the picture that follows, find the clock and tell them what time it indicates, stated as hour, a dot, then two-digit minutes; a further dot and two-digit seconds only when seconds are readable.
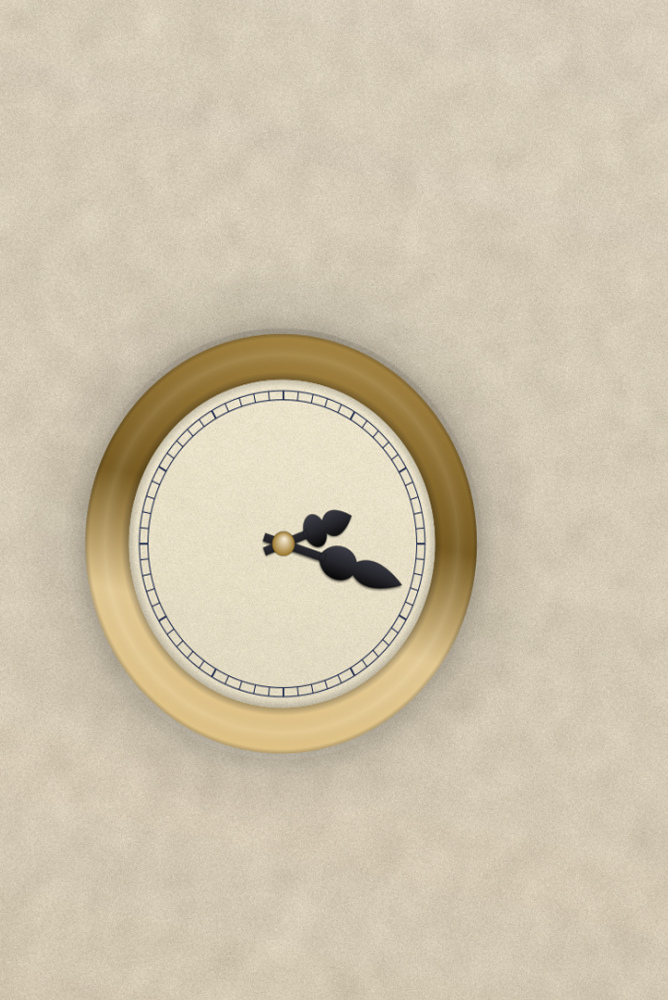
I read 2.18
